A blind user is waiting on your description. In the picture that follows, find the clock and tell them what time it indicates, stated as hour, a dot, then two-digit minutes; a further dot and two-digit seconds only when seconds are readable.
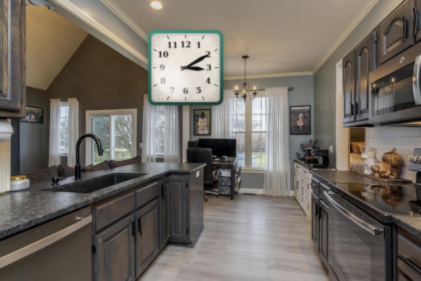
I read 3.10
